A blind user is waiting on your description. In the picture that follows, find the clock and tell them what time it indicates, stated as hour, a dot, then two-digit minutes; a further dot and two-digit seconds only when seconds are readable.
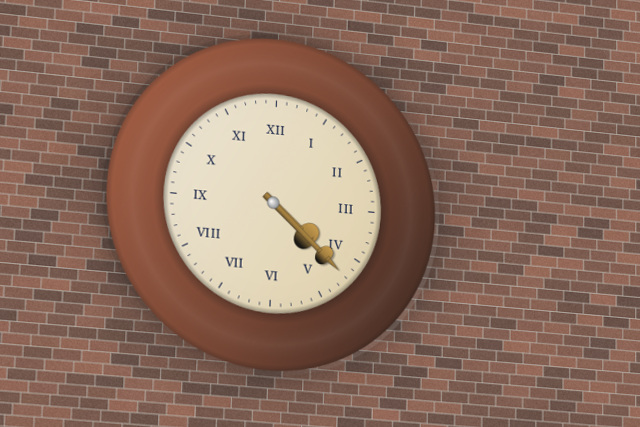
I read 4.22
